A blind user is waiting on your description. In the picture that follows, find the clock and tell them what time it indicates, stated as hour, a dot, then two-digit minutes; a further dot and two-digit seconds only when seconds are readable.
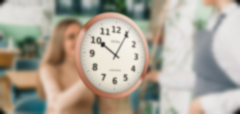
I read 10.05
